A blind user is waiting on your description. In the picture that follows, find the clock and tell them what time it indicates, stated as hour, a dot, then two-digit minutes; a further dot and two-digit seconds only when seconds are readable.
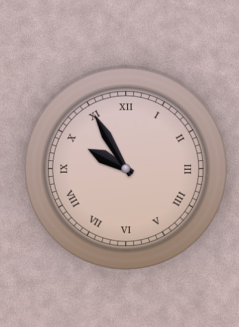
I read 9.55
